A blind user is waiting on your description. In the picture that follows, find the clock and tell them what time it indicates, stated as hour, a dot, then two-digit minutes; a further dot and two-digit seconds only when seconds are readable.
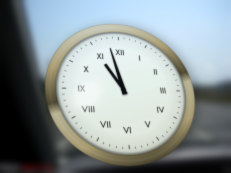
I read 10.58
